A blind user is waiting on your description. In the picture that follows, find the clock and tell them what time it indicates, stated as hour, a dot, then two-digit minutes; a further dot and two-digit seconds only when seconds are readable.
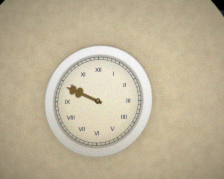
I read 9.49
